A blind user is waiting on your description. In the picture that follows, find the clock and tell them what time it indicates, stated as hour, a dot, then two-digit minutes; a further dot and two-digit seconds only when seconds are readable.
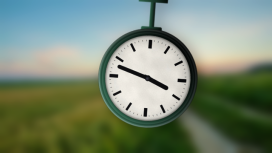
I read 3.48
